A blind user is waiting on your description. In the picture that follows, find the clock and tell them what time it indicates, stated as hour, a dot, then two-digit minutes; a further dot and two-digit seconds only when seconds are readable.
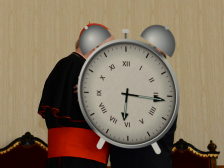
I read 6.16
